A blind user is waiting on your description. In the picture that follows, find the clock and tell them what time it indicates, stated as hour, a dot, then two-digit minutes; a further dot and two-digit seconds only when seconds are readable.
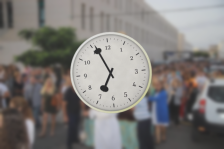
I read 6.56
